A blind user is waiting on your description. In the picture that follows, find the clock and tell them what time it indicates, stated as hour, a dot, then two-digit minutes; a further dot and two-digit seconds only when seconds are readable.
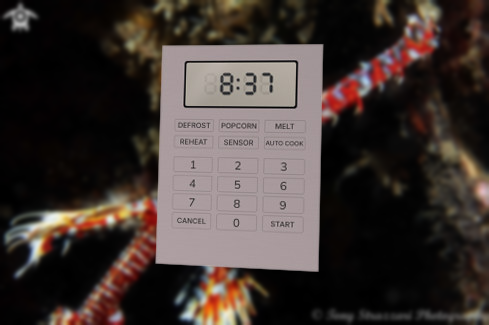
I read 8.37
